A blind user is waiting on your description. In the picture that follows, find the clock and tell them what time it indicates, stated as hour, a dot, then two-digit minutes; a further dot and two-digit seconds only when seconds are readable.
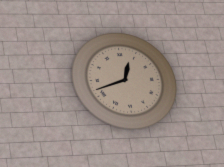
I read 12.42
